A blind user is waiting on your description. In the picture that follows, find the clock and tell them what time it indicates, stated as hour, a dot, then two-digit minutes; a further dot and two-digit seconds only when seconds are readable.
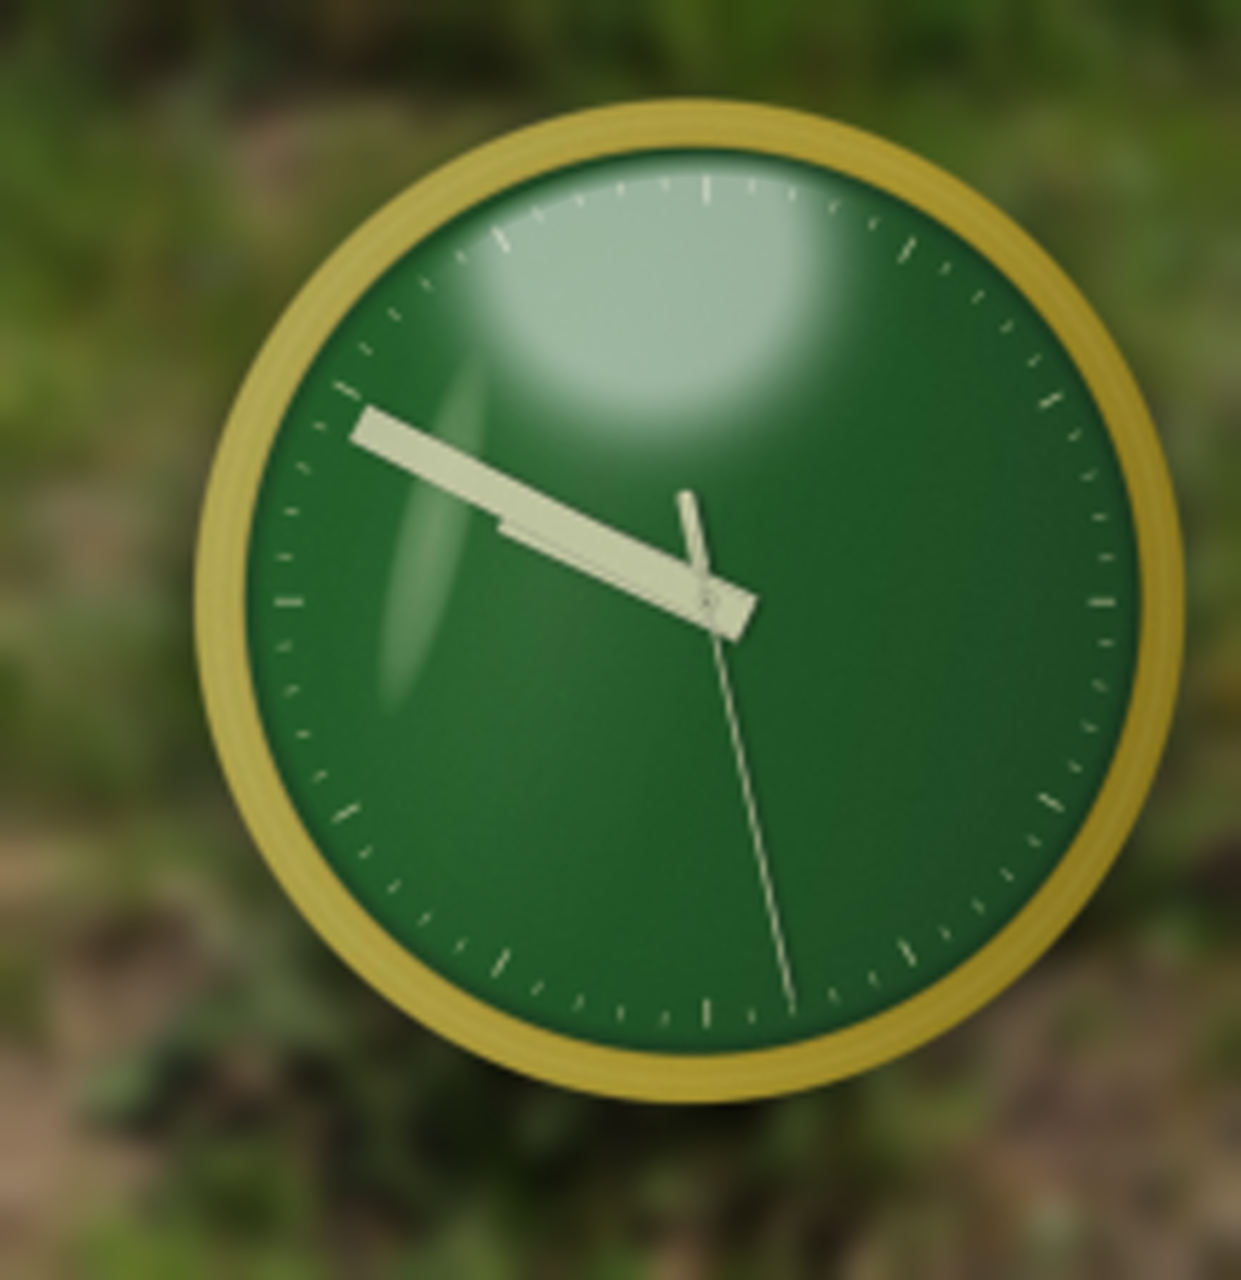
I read 9.49.28
